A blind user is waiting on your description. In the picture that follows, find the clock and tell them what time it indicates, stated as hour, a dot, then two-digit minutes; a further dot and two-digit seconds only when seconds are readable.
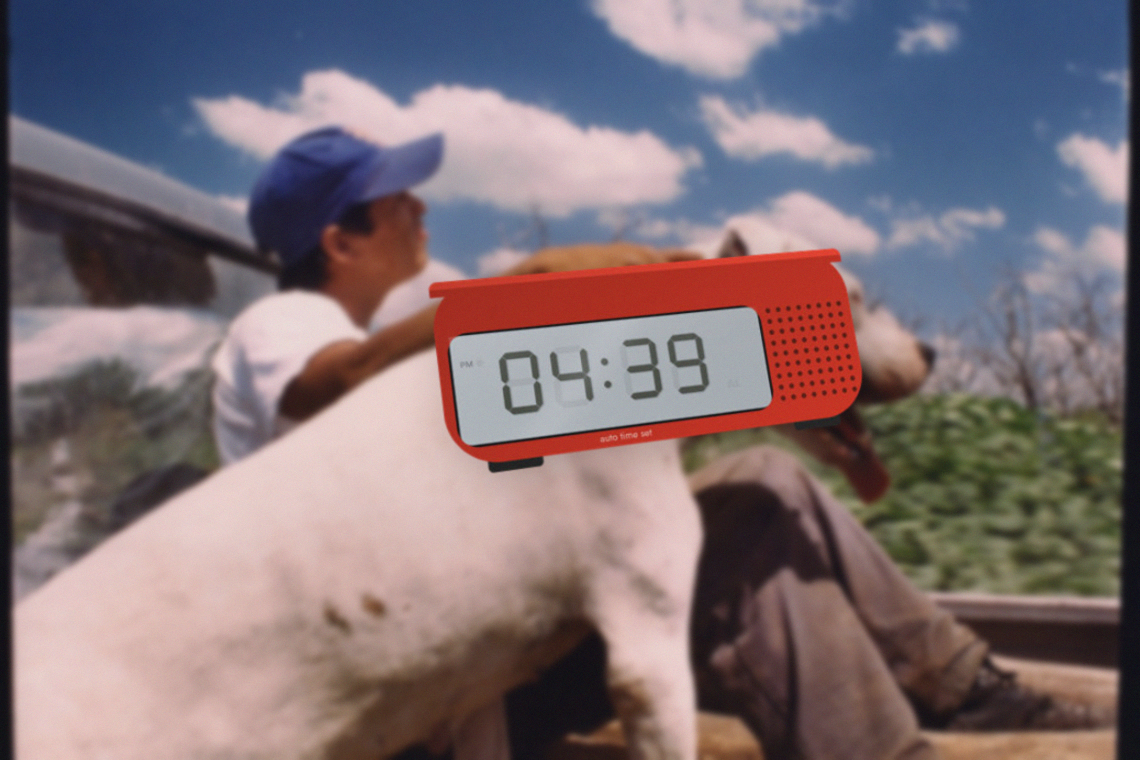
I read 4.39
